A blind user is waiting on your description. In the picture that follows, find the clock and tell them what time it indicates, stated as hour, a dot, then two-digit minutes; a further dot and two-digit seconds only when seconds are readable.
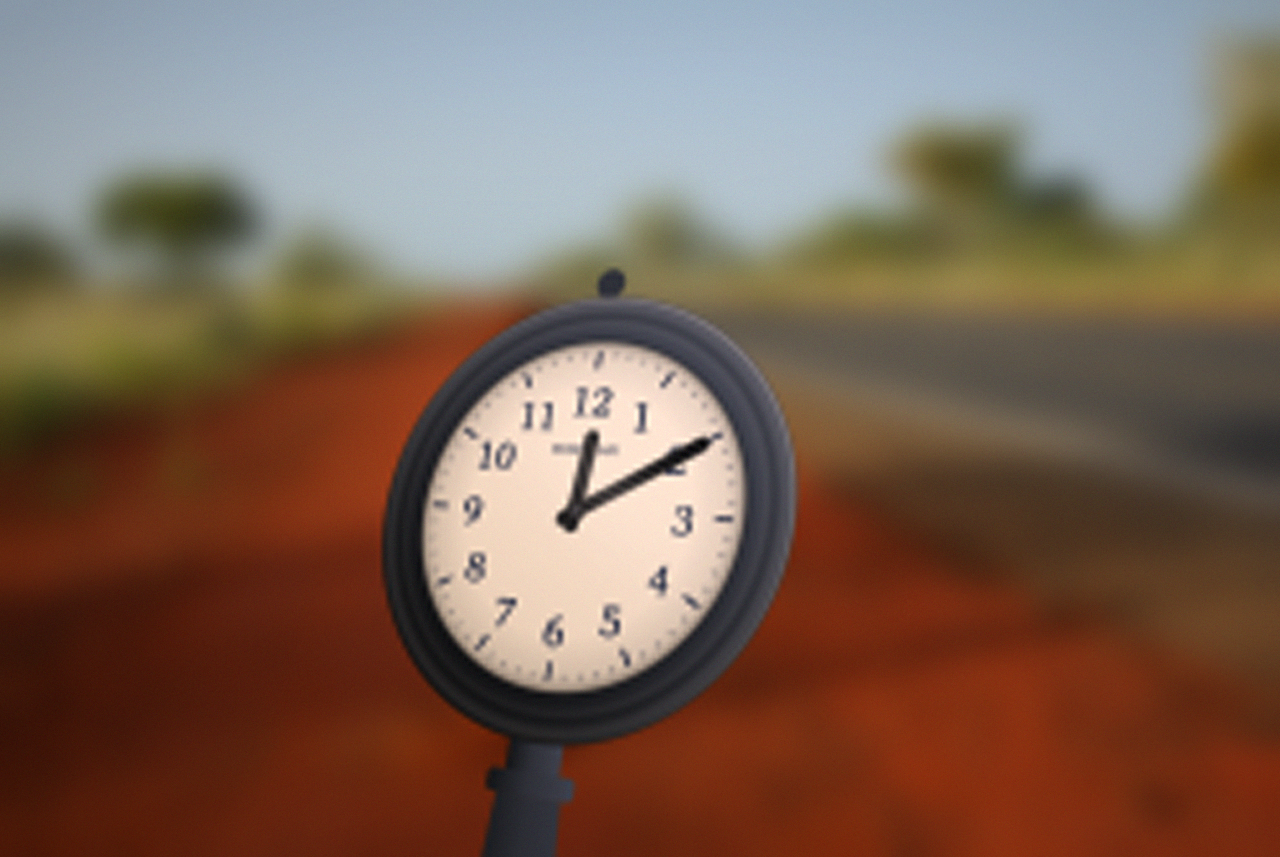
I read 12.10
